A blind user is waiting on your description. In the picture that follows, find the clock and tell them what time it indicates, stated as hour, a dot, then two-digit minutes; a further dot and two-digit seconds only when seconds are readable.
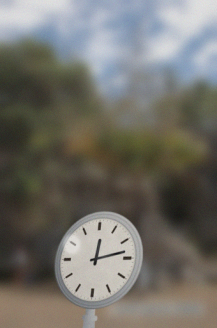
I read 12.13
